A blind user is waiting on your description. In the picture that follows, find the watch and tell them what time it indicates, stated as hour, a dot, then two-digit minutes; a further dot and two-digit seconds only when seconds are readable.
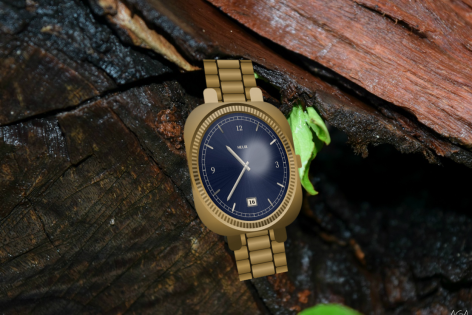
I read 10.37
